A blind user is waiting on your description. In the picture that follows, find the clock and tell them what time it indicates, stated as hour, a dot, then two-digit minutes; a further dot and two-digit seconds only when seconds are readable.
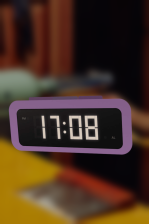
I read 17.08
